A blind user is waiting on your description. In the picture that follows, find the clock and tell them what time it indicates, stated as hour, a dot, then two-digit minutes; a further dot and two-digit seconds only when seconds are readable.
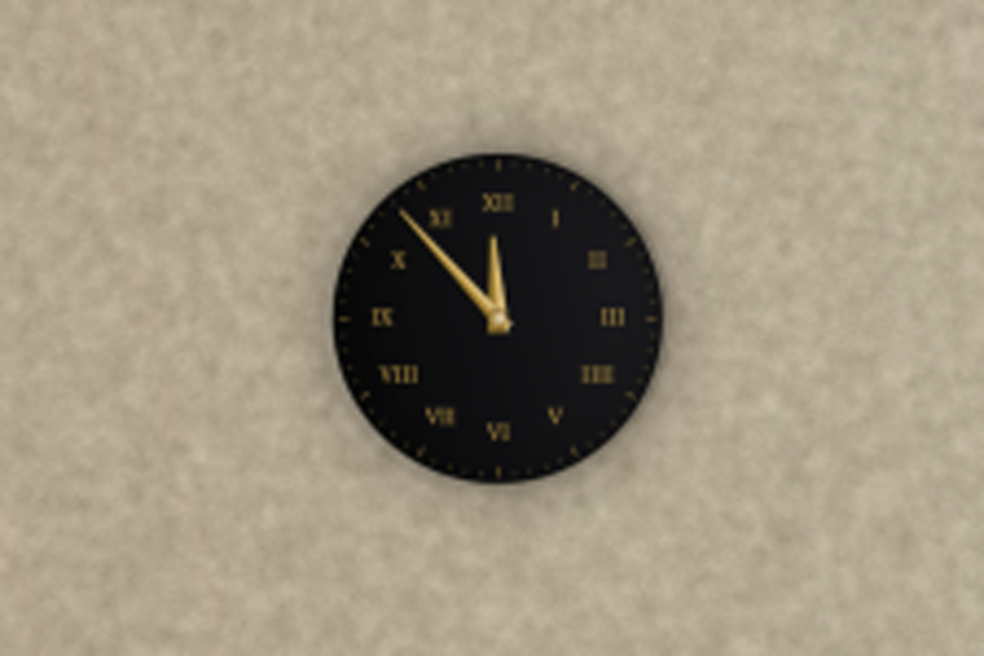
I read 11.53
